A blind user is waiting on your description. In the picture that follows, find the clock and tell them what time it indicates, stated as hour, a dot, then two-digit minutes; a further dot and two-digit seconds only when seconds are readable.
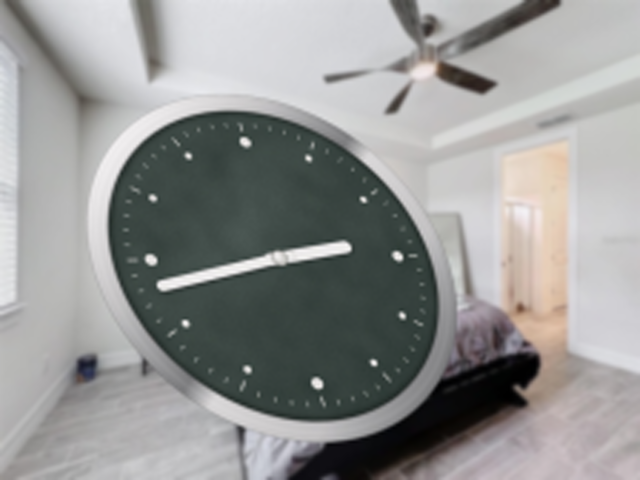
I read 2.43
